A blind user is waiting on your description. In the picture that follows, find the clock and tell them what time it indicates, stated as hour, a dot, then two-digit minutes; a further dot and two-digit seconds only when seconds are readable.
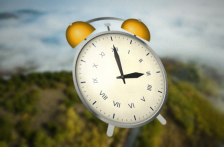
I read 3.00
